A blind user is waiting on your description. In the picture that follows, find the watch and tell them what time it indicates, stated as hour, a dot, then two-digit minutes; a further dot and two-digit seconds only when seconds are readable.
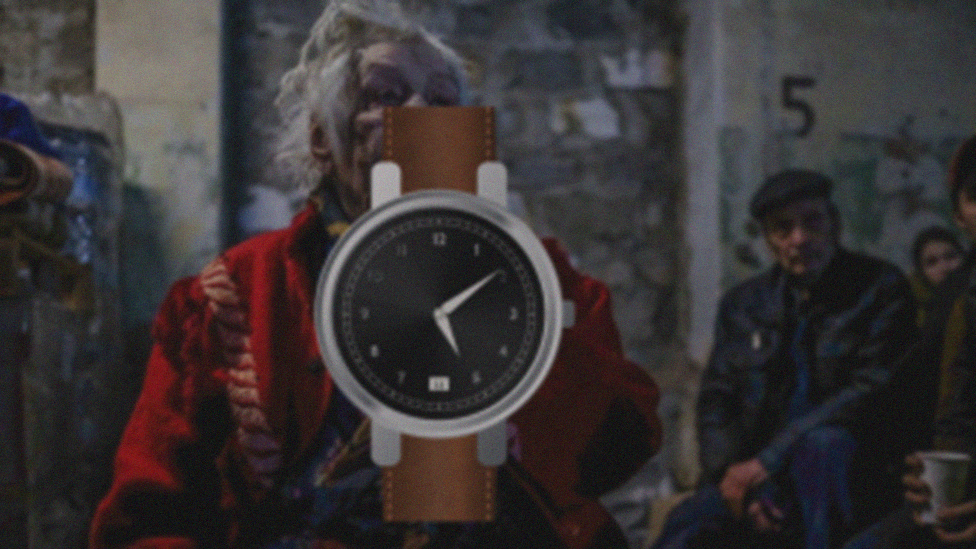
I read 5.09
